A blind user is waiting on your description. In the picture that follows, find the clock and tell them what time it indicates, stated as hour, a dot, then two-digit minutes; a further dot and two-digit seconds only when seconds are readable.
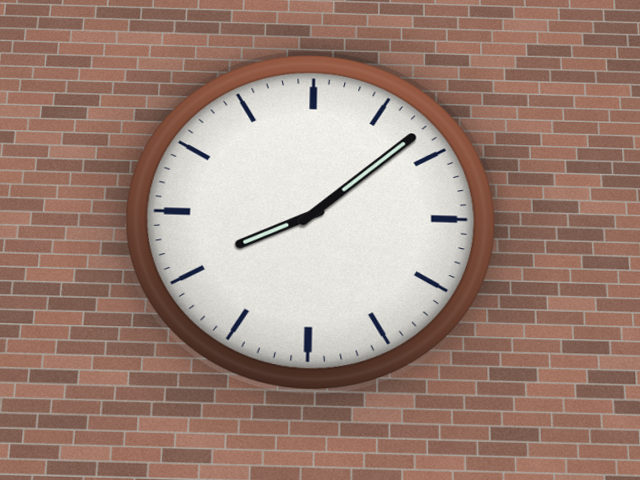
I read 8.08
